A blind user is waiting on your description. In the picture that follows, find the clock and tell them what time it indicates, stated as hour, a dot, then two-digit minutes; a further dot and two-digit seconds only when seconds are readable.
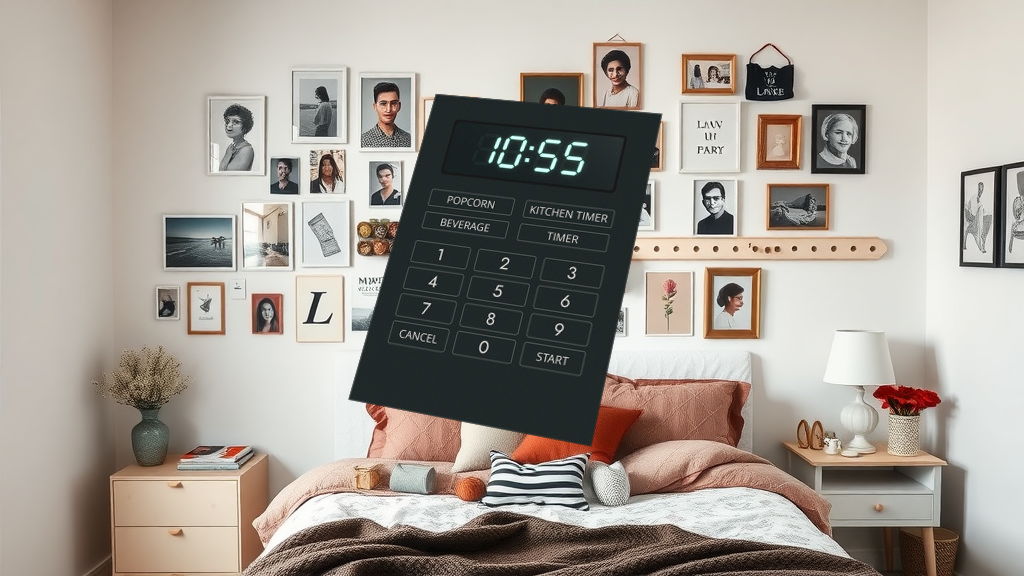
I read 10.55
